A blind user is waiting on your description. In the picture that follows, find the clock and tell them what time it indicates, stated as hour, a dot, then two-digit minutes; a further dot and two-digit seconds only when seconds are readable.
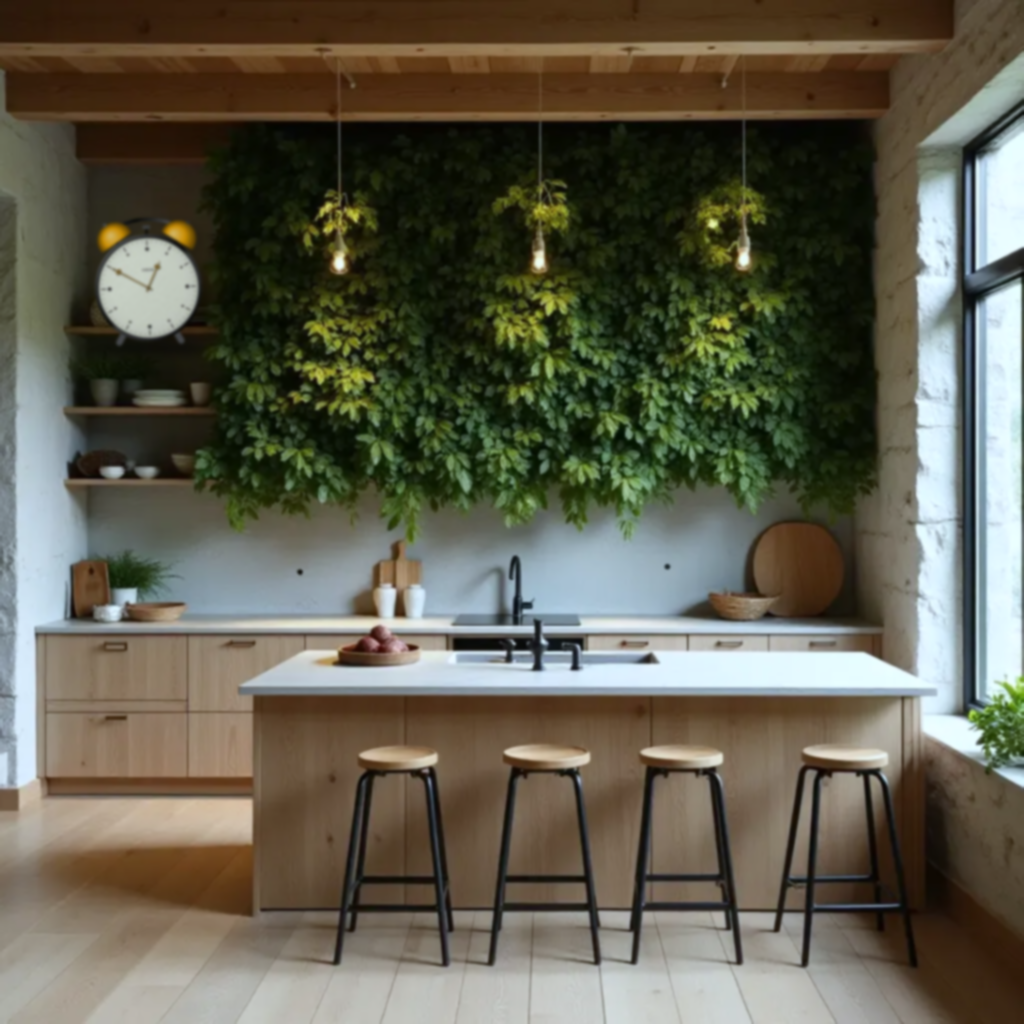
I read 12.50
